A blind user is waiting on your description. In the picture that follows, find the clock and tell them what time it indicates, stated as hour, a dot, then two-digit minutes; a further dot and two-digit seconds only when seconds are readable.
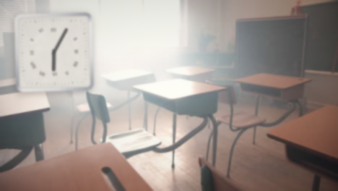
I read 6.05
